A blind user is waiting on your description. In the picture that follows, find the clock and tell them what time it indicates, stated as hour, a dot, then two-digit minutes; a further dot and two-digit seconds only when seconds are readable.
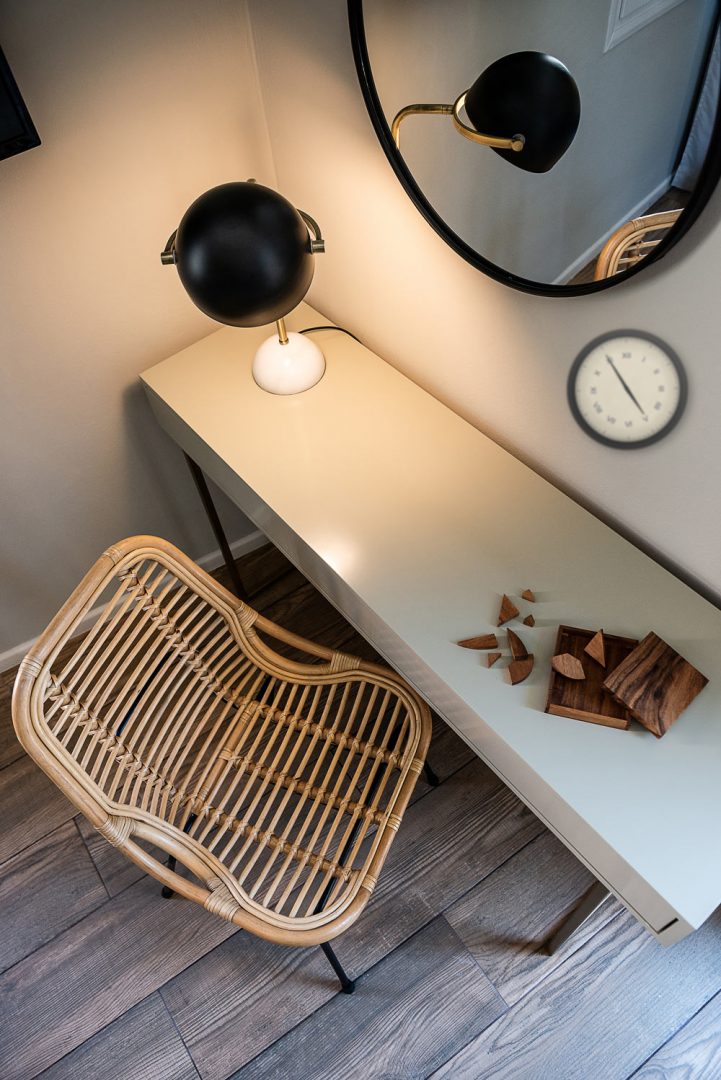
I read 4.55
